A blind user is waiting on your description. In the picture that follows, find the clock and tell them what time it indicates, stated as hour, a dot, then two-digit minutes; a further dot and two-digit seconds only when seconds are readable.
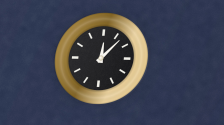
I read 12.07
